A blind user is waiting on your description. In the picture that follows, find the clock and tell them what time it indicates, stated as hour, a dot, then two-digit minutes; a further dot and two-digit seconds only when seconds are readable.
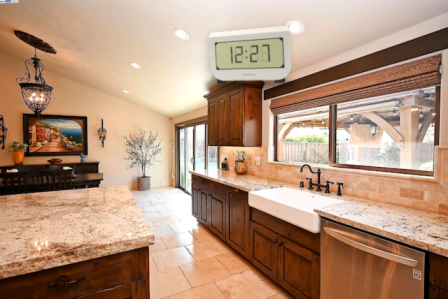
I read 12.27
